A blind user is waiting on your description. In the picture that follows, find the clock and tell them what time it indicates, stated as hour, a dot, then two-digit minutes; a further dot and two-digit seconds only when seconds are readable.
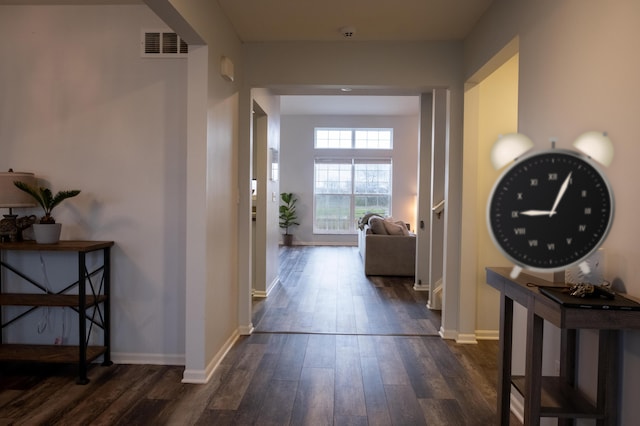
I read 9.04
